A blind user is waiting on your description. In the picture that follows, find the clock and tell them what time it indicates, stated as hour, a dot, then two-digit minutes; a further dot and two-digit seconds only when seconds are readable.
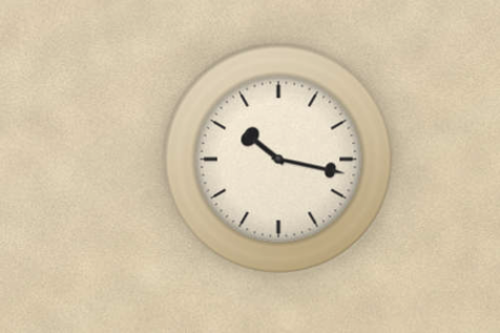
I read 10.17
